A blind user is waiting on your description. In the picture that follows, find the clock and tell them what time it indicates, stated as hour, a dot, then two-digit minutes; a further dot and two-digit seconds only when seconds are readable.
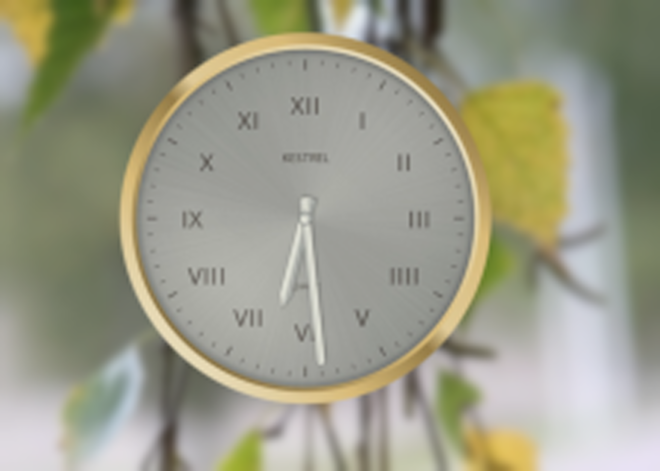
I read 6.29
